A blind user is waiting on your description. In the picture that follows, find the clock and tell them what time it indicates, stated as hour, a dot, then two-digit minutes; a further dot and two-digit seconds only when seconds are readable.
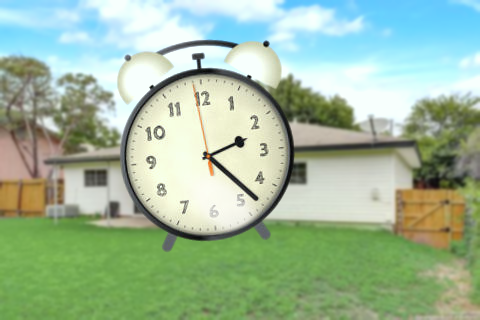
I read 2.22.59
